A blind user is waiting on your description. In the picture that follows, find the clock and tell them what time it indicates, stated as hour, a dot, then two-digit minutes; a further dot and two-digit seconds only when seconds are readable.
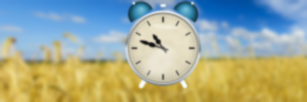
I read 10.48
